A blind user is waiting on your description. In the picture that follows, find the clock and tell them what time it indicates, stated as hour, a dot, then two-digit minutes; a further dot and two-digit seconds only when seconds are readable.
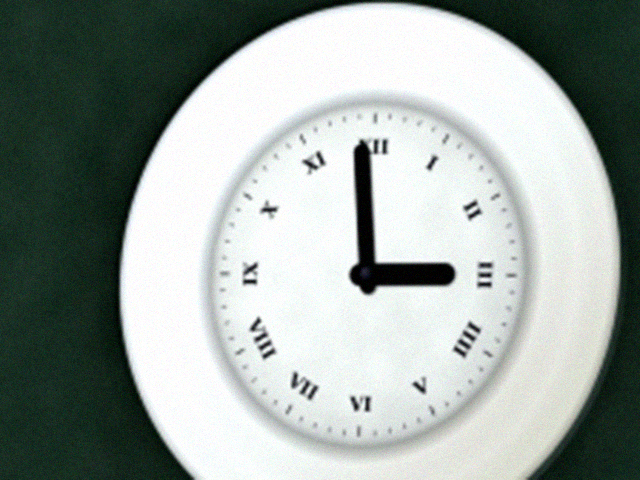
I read 2.59
